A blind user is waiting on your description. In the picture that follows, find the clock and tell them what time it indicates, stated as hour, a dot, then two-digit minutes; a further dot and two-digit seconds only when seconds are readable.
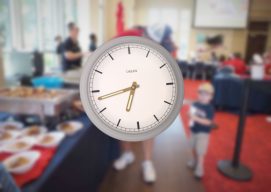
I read 6.43
